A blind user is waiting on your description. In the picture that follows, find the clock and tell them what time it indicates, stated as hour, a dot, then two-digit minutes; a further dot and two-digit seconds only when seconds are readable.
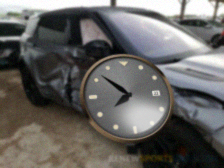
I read 7.52
